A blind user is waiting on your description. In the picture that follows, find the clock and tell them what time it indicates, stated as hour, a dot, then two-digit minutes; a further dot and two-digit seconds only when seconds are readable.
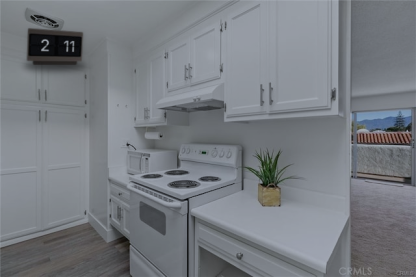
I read 2.11
